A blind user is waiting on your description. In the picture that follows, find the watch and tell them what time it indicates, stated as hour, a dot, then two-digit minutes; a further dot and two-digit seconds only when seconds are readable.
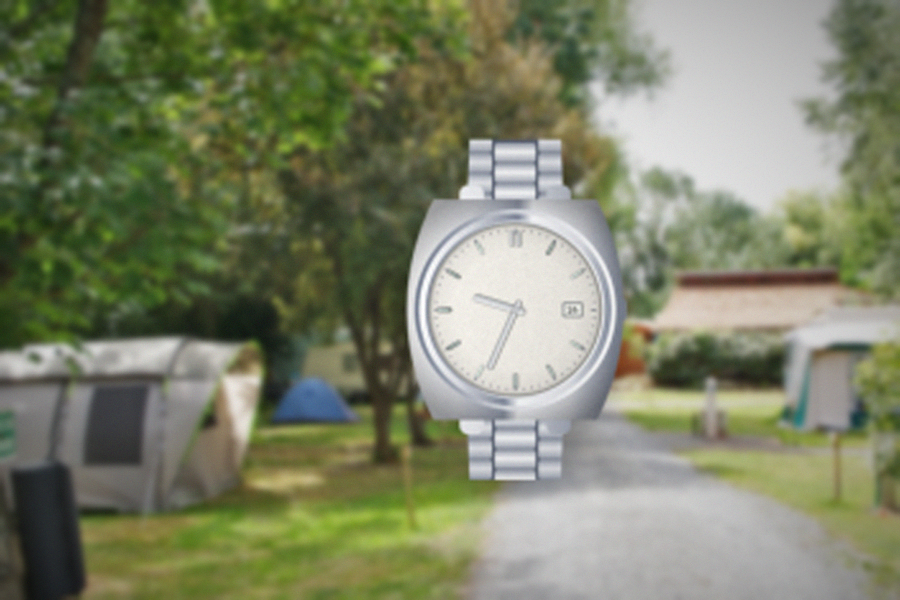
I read 9.34
